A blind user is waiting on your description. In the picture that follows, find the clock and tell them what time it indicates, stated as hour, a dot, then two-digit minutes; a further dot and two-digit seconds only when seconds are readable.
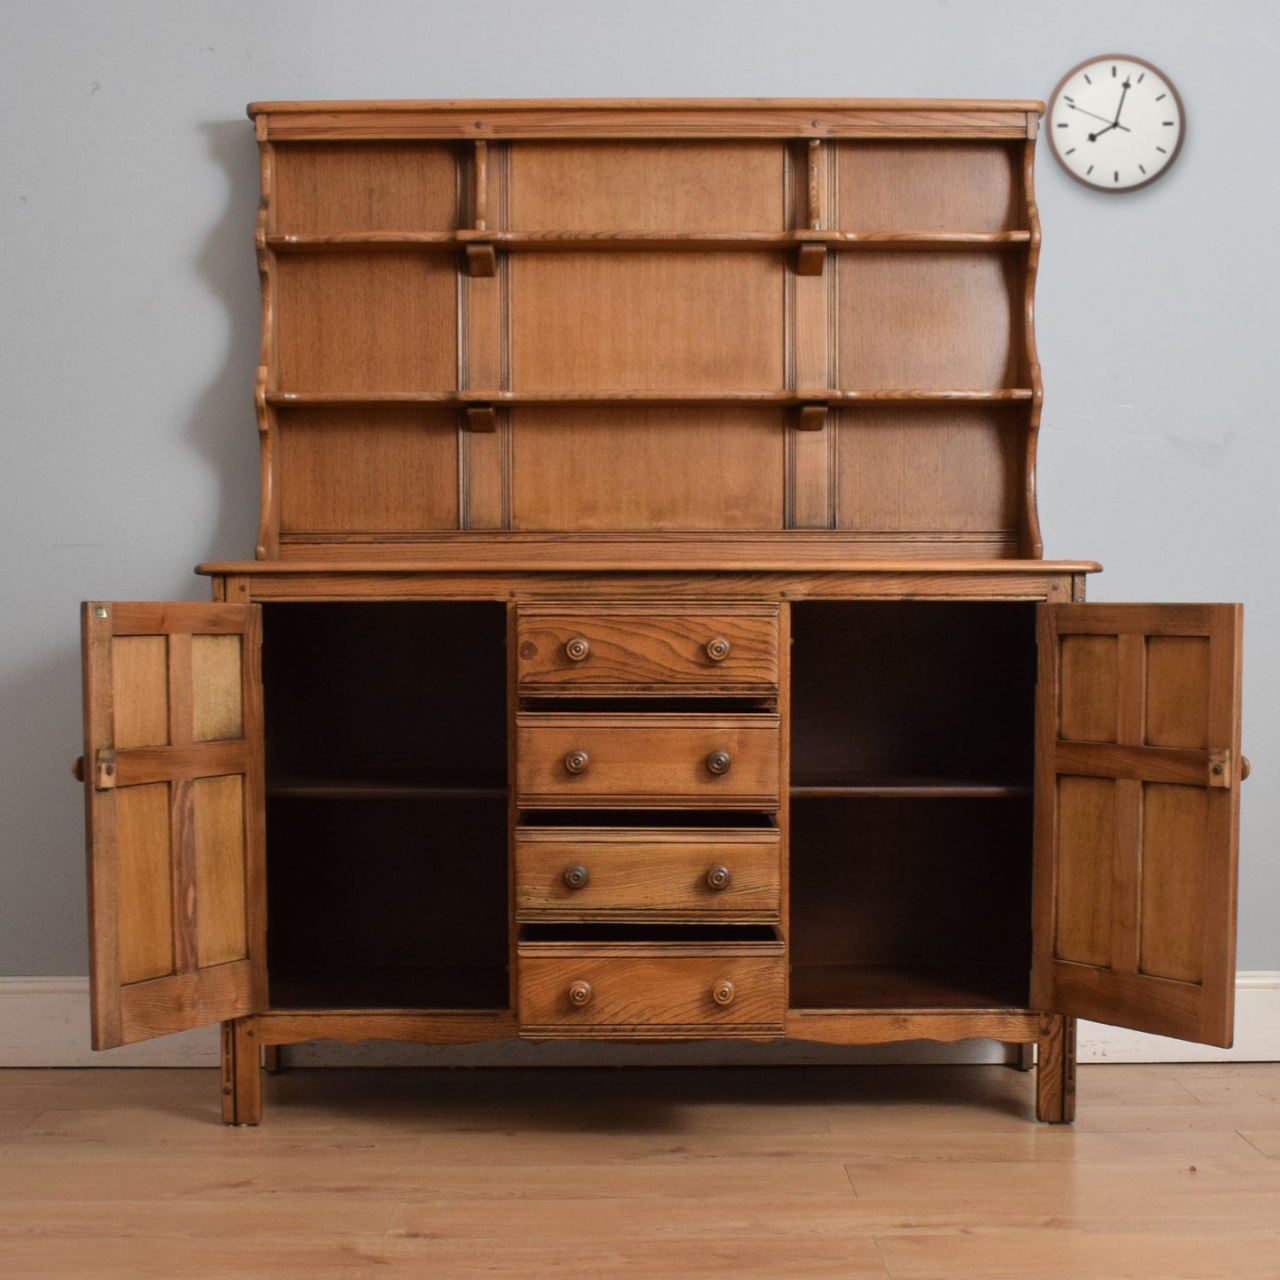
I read 8.02.49
